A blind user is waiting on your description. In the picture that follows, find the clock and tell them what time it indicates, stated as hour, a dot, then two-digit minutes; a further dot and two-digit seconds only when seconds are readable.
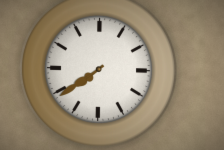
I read 7.39
